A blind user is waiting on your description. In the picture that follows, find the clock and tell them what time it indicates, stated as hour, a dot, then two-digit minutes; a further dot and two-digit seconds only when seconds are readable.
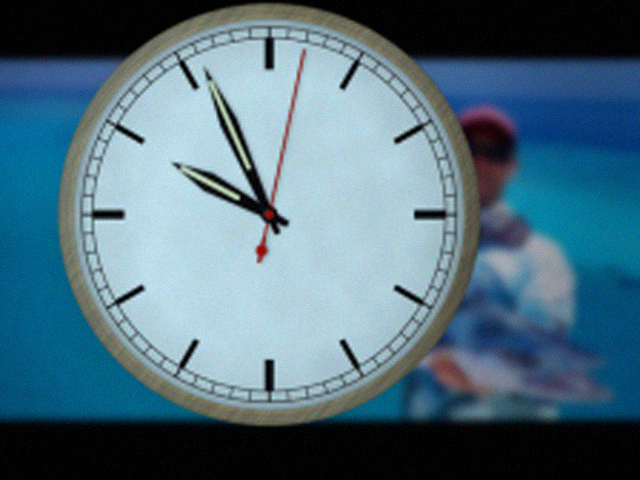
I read 9.56.02
